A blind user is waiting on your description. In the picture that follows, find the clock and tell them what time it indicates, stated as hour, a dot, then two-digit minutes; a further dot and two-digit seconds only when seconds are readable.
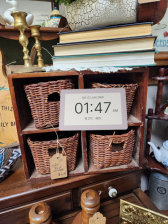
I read 1.47
